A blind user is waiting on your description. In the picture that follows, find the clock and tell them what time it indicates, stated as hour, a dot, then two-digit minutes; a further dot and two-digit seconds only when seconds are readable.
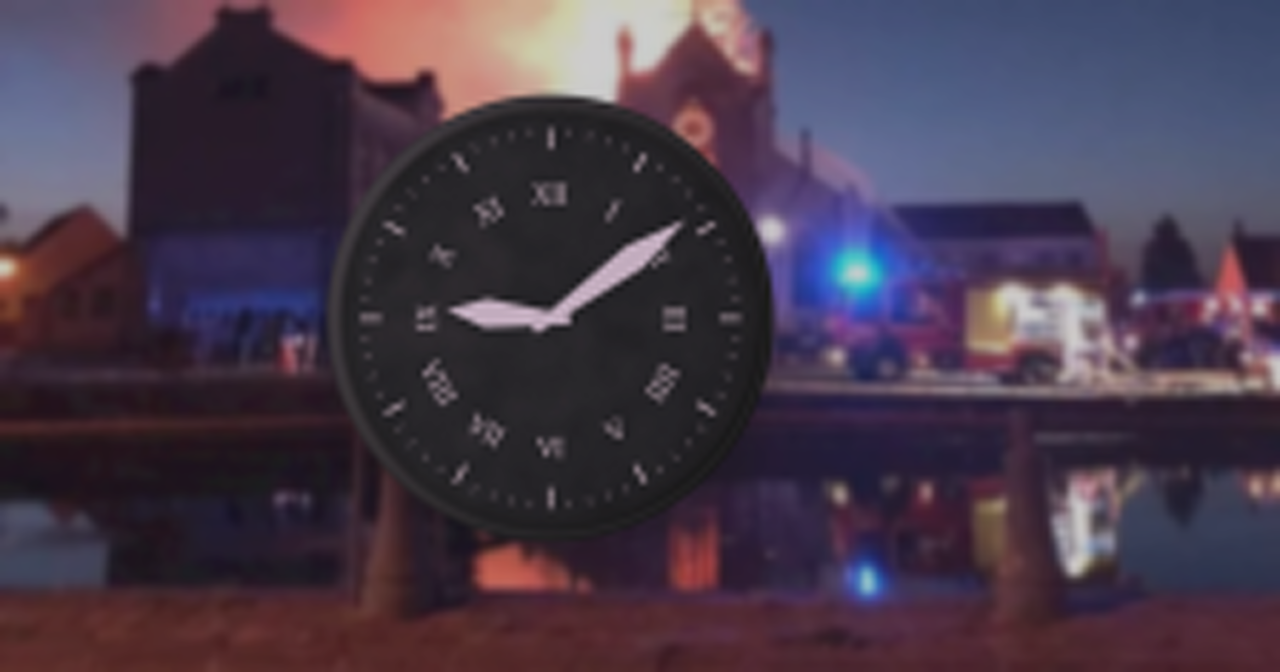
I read 9.09
